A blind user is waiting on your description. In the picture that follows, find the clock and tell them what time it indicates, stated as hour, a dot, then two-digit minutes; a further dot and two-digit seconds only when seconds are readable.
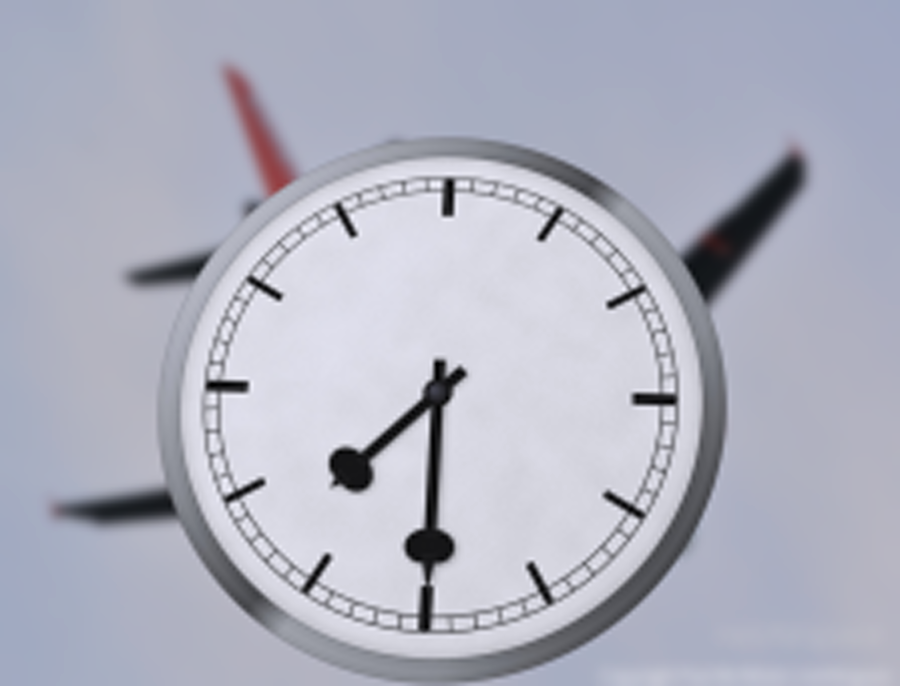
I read 7.30
